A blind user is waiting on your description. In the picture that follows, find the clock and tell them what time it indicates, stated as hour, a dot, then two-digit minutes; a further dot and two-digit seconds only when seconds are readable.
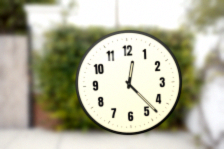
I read 12.23
